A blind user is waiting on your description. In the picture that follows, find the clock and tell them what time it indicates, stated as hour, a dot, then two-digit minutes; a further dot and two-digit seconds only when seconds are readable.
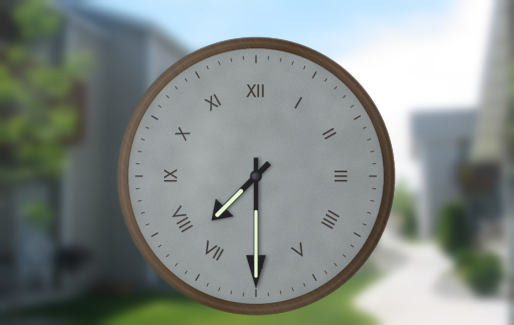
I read 7.30
